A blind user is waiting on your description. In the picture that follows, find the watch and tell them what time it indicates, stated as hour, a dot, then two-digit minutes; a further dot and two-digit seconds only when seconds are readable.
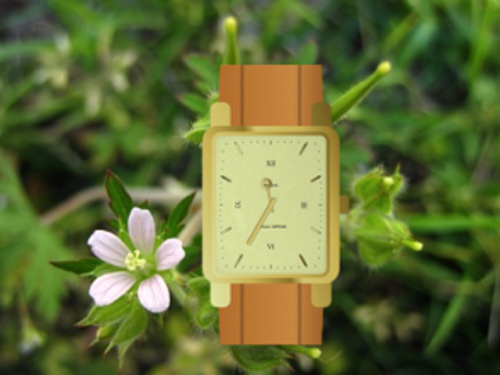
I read 11.35
